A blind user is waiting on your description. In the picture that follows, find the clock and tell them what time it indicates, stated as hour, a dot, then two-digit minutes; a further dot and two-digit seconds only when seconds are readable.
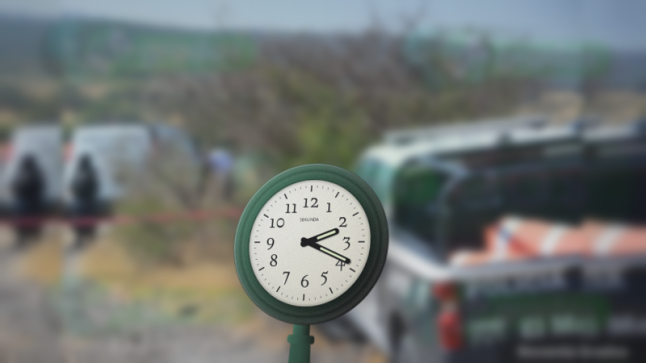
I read 2.19
